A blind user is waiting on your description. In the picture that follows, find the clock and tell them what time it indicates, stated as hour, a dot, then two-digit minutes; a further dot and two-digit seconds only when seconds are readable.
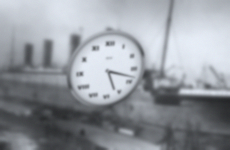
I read 5.18
